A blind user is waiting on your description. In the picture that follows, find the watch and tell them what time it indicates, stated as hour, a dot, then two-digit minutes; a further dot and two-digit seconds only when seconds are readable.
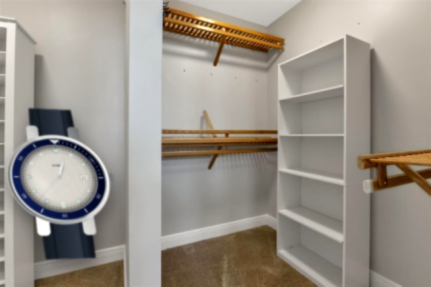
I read 12.37
